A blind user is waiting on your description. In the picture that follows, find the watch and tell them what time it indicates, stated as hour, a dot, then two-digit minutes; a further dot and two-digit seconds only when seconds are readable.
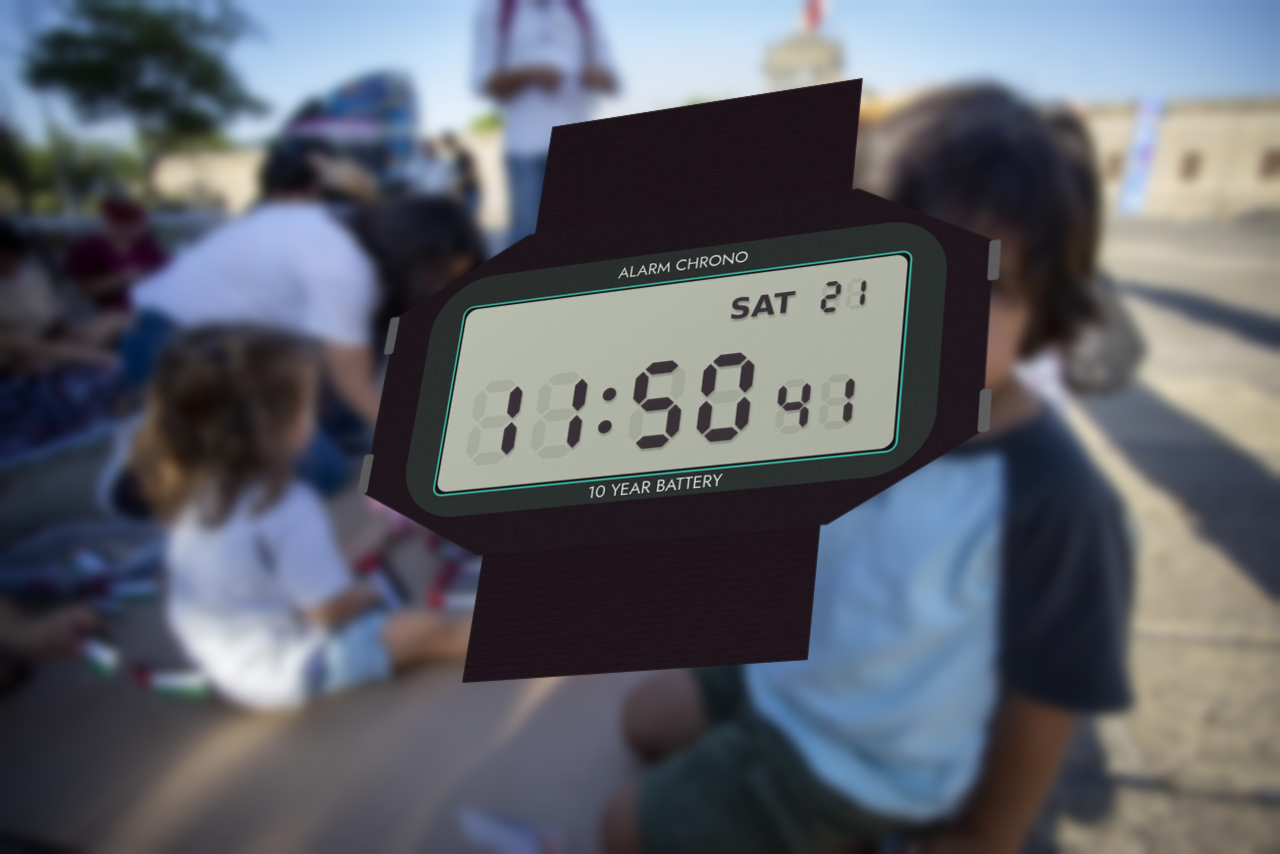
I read 11.50.41
